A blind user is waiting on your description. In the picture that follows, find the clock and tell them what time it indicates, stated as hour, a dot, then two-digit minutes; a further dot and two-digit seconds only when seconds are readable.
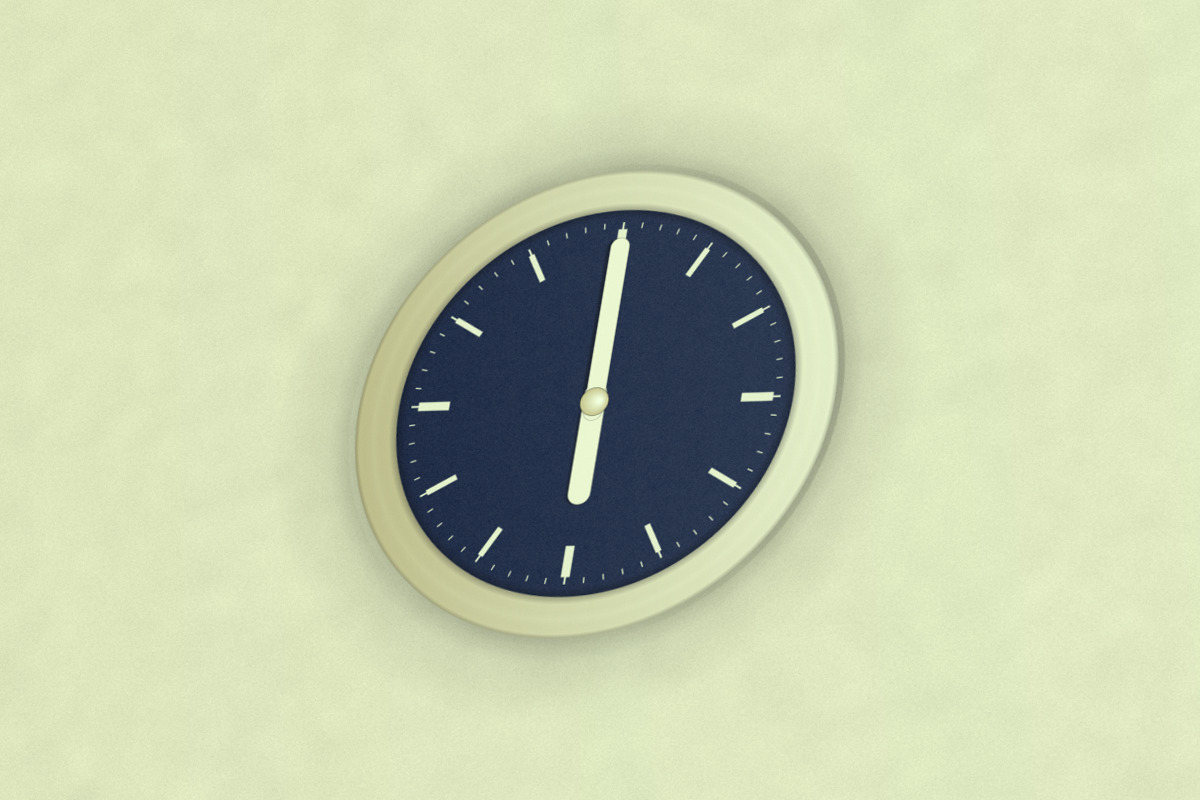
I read 6.00
